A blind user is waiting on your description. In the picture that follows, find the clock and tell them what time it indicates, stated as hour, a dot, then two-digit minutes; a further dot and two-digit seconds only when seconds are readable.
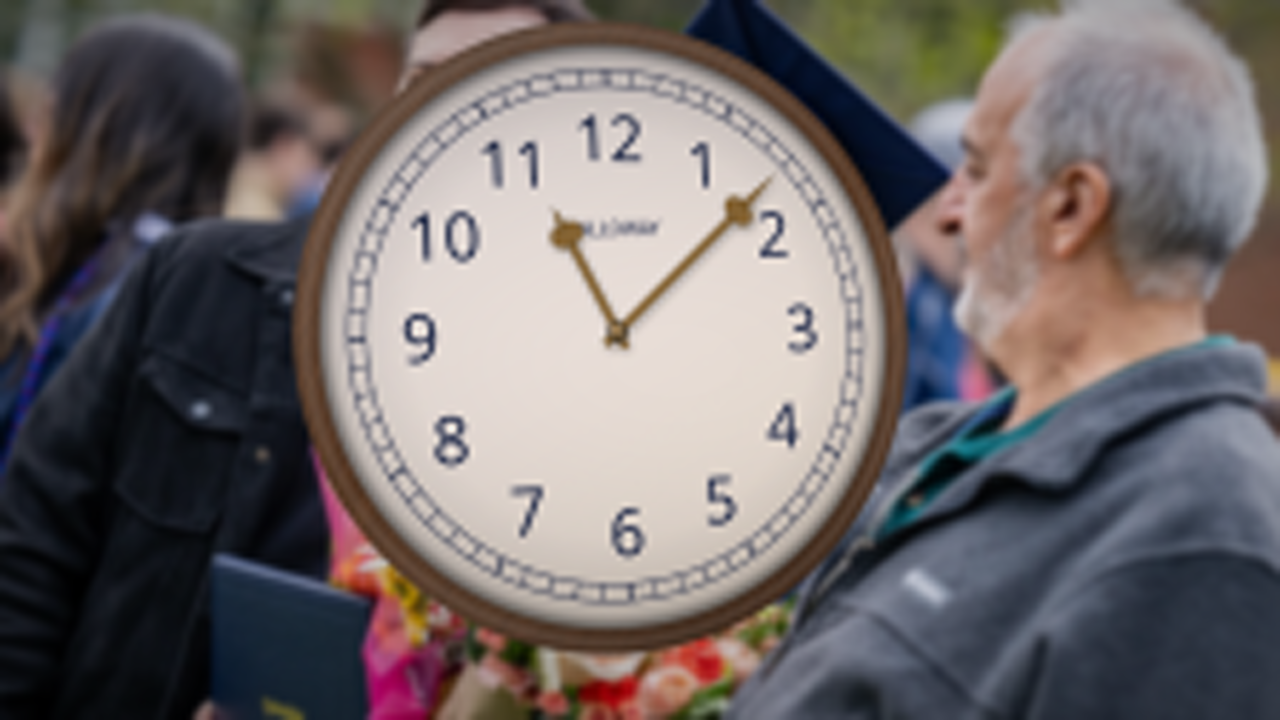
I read 11.08
